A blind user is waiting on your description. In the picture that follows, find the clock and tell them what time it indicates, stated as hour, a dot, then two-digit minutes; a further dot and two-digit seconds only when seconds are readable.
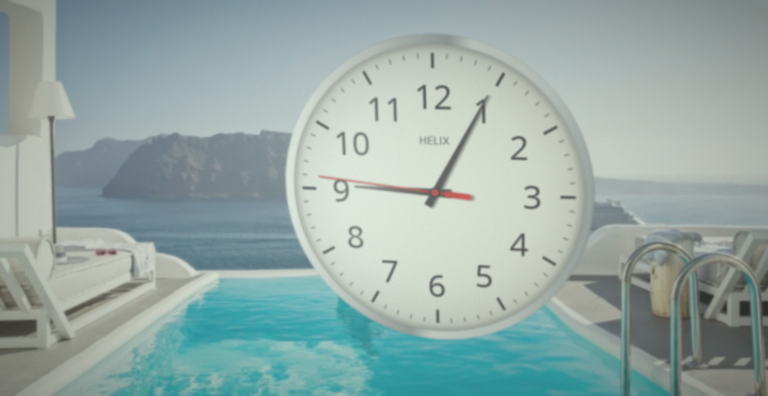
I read 9.04.46
